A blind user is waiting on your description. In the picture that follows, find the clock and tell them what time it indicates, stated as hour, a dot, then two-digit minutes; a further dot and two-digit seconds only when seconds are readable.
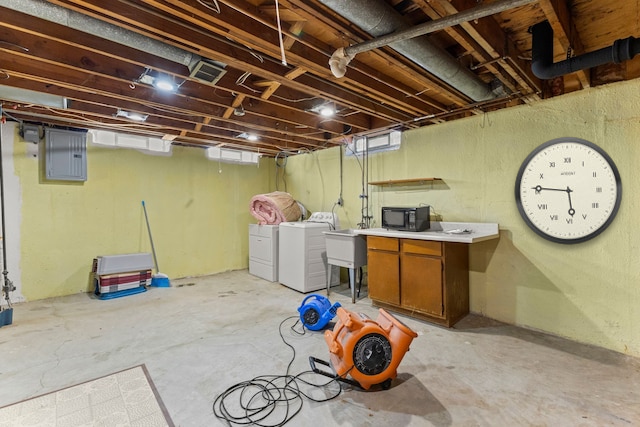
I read 5.46
